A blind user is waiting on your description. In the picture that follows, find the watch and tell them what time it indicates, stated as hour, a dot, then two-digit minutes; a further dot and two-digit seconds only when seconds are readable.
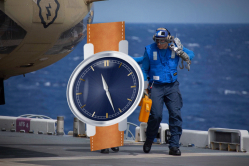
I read 11.27
